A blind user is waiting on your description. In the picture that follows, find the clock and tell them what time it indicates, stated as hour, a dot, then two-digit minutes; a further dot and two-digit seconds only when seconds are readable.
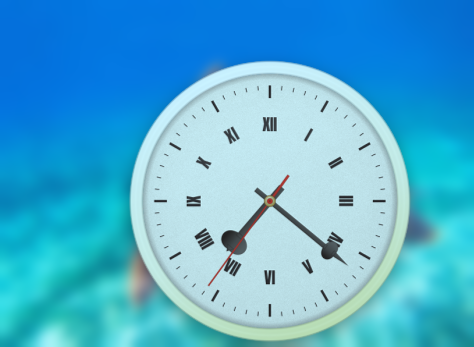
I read 7.21.36
